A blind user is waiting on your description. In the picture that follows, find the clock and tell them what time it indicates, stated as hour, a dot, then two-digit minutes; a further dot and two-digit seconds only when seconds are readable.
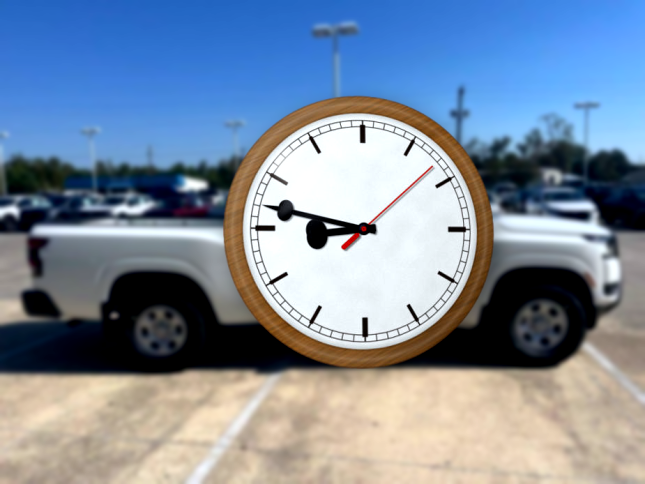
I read 8.47.08
